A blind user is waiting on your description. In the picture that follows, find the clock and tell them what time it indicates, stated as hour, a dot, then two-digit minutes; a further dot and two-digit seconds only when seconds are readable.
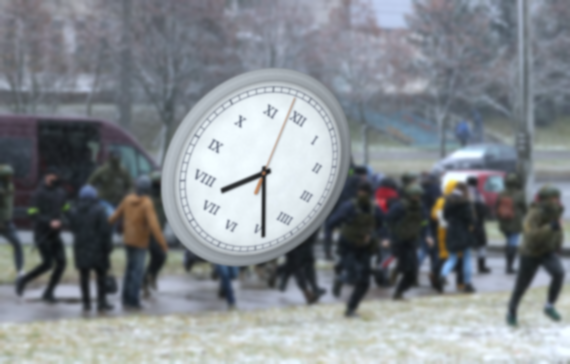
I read 7.23.58
